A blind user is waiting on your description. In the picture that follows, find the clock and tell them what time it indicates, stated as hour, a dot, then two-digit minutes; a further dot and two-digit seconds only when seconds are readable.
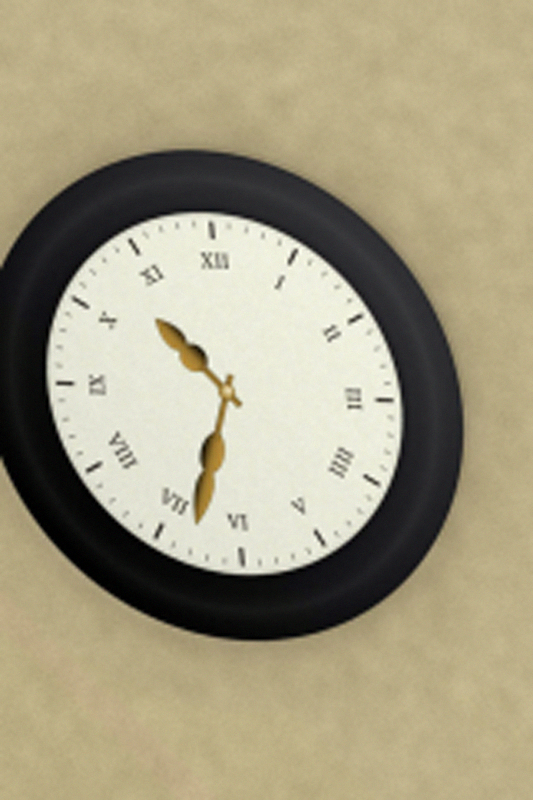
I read 10.33
